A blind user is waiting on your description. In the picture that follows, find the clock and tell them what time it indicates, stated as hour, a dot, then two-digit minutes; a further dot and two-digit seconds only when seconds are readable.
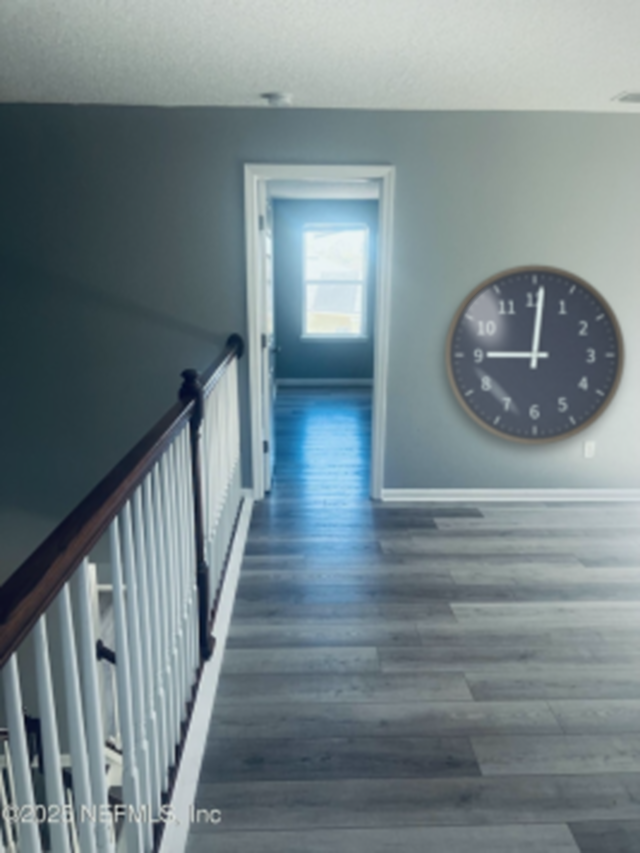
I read 9.01
